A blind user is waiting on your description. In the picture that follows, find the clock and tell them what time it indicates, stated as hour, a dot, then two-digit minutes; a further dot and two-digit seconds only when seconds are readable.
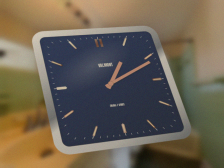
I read 1.11
